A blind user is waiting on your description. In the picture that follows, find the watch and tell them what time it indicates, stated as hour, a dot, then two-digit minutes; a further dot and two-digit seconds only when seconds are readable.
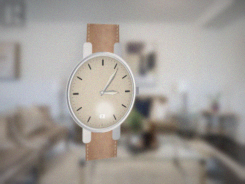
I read 3.06
